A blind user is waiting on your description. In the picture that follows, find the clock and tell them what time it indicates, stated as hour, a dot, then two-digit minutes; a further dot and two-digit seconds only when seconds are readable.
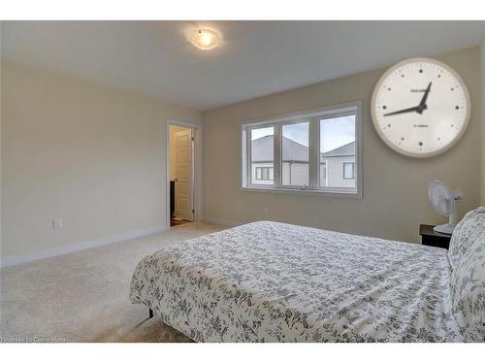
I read 12.43
